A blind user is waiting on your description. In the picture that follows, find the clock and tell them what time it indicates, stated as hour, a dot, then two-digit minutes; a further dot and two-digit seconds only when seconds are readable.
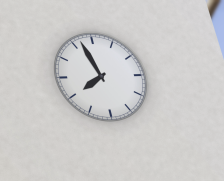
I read 7.57
